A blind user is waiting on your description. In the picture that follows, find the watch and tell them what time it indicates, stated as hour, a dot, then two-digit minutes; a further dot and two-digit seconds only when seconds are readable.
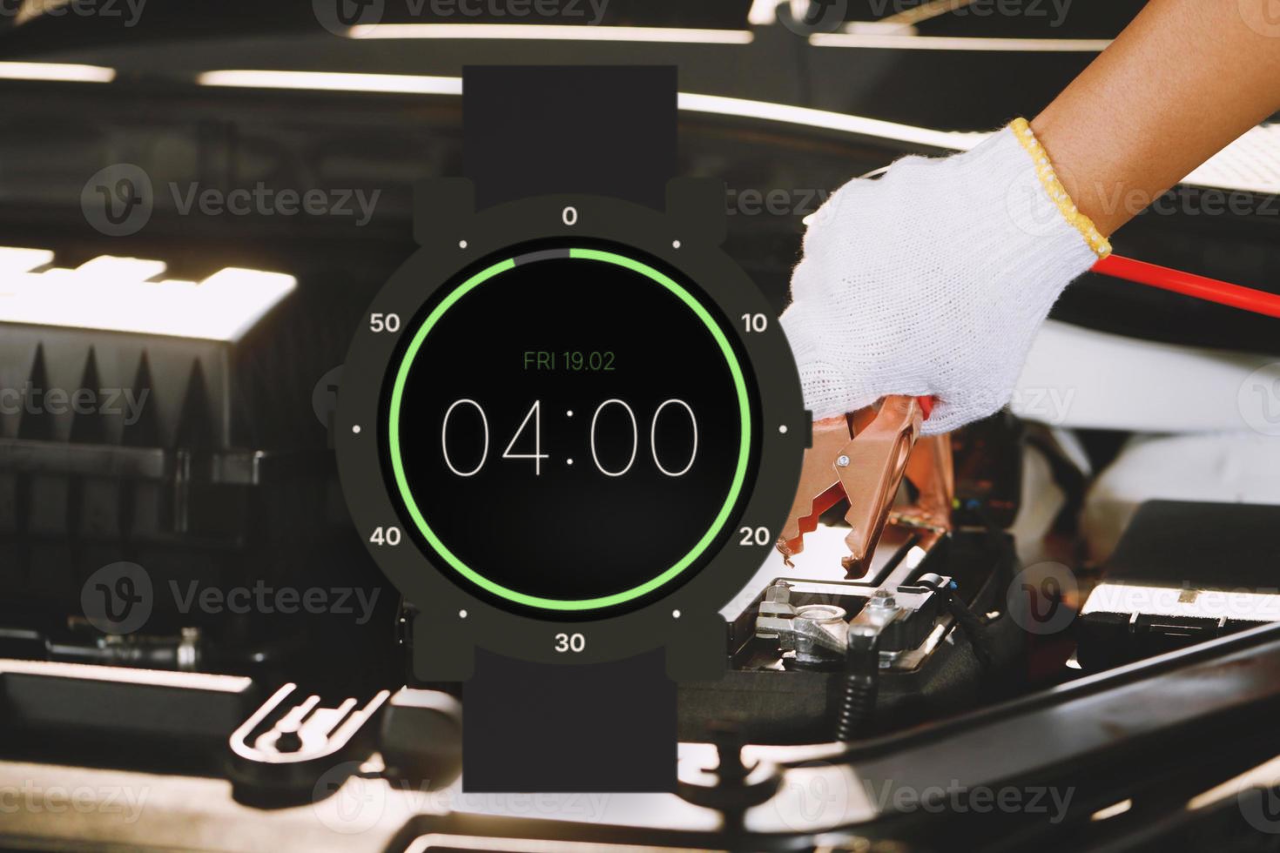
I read 4.00
